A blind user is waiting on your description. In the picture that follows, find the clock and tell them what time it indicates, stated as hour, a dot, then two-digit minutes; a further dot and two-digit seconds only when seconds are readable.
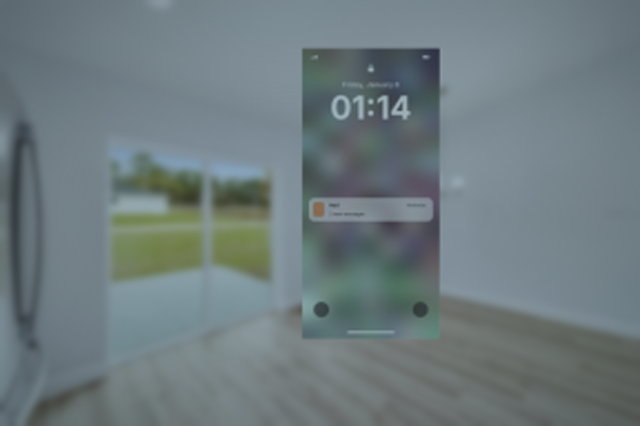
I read 1.14
